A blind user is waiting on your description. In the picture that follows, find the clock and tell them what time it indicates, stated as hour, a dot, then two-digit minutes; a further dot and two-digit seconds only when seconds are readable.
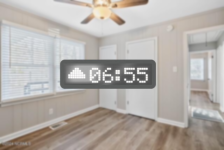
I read 6.55
